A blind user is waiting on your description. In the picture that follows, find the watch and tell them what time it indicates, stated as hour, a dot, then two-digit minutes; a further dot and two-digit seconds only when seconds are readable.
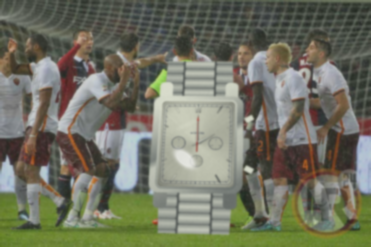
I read 2.00
